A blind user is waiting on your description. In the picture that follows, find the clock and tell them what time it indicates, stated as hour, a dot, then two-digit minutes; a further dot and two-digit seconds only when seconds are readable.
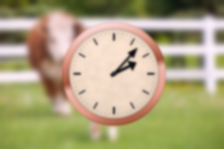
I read 2.07
